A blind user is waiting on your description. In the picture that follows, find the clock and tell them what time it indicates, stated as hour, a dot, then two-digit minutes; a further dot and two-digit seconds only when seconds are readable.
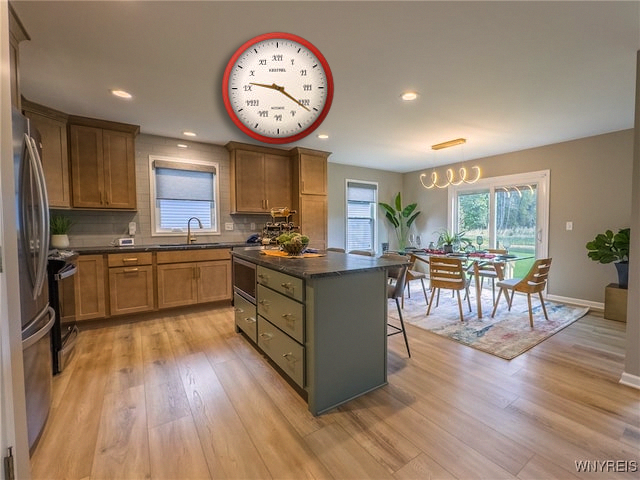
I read 9.21
